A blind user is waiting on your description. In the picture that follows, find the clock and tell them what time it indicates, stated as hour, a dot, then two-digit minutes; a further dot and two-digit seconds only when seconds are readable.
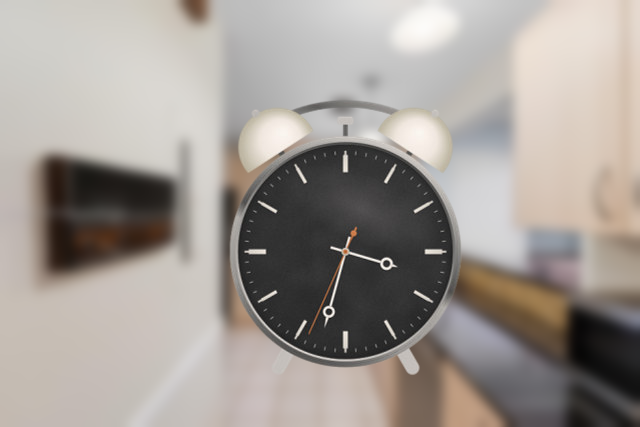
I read 3.32.34
